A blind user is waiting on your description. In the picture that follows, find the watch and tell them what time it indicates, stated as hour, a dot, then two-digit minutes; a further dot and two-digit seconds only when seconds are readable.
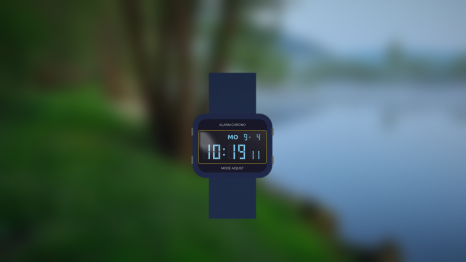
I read 10.19.11
